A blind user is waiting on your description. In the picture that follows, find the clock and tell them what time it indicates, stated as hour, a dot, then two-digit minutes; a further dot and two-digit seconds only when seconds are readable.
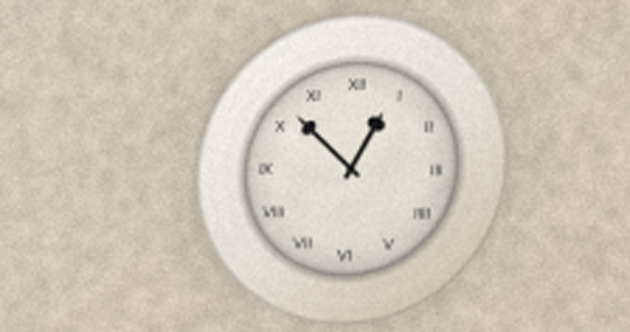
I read 12.52
